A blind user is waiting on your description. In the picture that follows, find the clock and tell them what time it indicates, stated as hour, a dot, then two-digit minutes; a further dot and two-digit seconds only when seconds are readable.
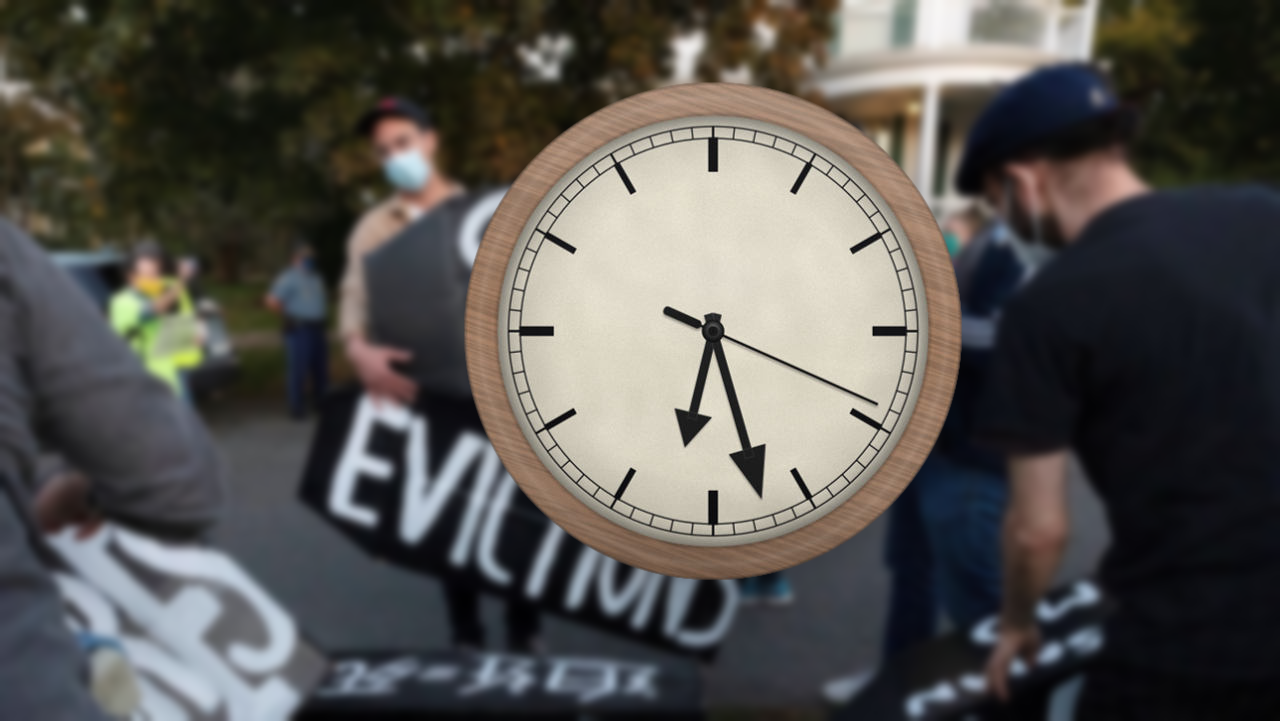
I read 6.27.19
